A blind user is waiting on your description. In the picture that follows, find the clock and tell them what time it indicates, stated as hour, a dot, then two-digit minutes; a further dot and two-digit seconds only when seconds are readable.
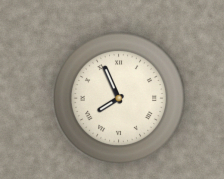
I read 7.56
